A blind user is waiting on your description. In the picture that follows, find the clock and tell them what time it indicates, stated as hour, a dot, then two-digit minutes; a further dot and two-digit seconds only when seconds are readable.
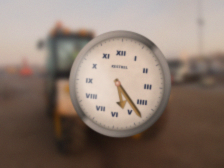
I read 5.23
